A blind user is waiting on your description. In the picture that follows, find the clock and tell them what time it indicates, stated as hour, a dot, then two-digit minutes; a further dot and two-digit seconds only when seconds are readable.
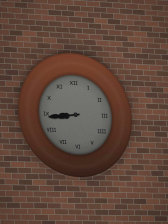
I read 8.44
